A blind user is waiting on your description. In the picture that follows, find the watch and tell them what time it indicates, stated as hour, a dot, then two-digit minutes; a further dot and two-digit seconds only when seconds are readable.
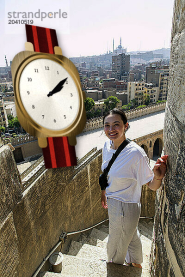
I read 2.09
